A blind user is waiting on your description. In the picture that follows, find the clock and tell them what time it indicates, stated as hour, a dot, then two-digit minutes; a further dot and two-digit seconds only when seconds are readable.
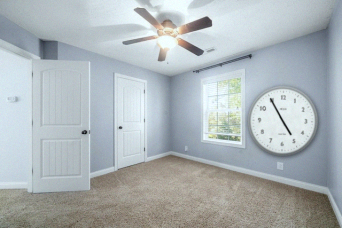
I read 4.55
